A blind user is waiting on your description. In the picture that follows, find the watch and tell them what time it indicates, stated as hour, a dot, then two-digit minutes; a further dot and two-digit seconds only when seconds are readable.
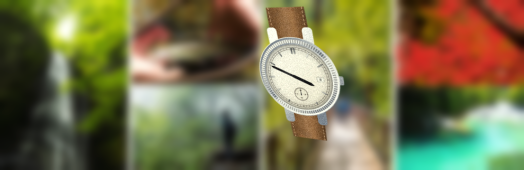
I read 3.49
